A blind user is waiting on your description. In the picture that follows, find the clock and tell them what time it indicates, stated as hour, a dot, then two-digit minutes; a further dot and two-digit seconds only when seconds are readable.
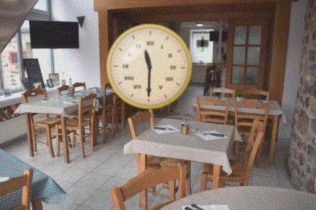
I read 11.30
